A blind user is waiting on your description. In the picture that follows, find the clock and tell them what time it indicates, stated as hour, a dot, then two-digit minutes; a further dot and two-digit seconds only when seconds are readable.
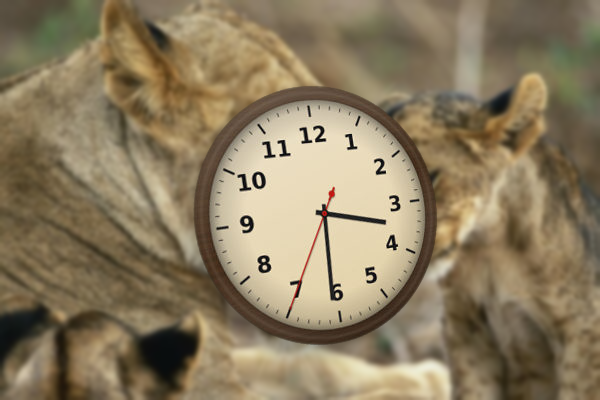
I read 3.30.35
